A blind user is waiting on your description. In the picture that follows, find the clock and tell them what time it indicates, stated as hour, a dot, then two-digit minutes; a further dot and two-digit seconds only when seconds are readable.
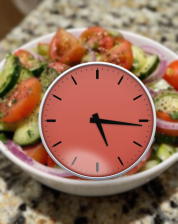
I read 5.16
